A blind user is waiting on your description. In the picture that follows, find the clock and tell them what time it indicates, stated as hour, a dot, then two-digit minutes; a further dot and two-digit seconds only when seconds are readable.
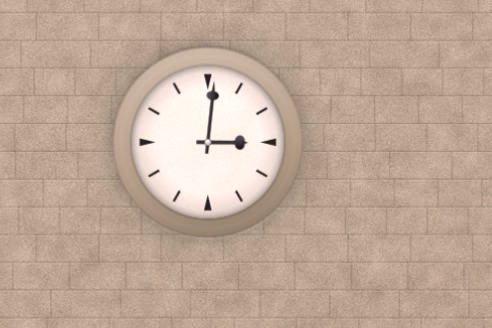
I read 3.01
